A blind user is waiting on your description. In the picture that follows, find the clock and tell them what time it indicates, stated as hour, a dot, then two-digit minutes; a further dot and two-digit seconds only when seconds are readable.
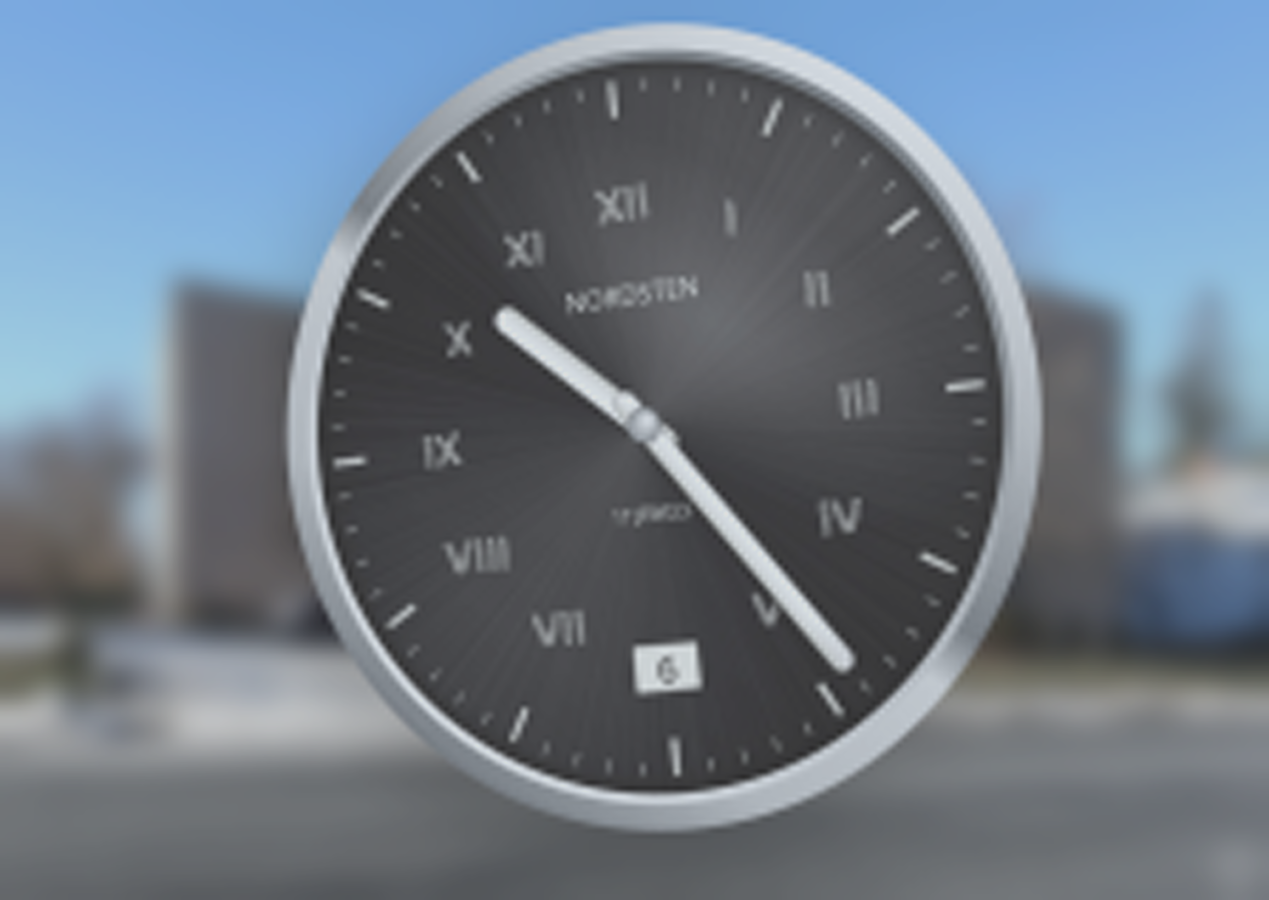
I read 10.24
